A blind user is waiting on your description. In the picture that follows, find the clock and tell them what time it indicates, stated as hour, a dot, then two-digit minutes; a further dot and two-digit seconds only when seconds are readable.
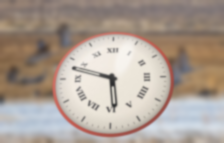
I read 5.48
